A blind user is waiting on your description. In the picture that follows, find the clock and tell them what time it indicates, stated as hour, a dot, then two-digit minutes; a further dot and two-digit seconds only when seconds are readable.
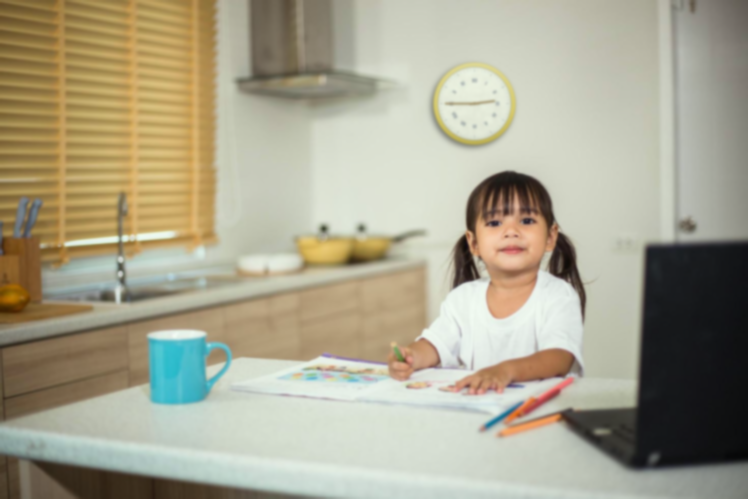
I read 2.45
